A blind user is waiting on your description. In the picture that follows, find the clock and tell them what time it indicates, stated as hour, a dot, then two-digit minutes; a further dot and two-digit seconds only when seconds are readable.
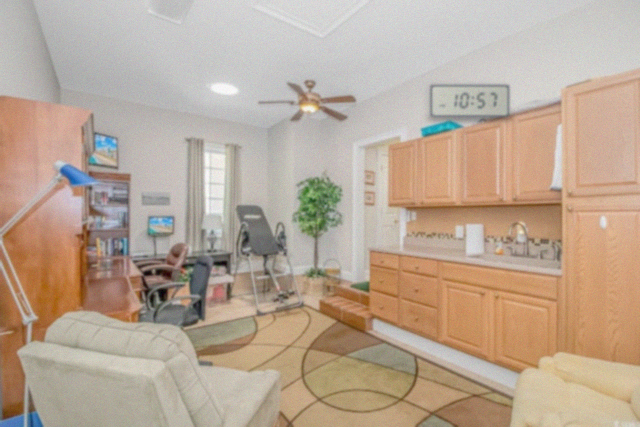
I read 10.57
